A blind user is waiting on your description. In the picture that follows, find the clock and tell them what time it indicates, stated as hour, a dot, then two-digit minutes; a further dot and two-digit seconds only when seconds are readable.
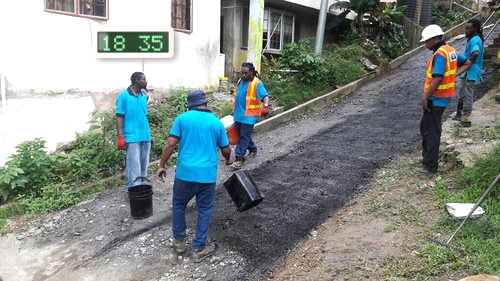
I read 18.35
